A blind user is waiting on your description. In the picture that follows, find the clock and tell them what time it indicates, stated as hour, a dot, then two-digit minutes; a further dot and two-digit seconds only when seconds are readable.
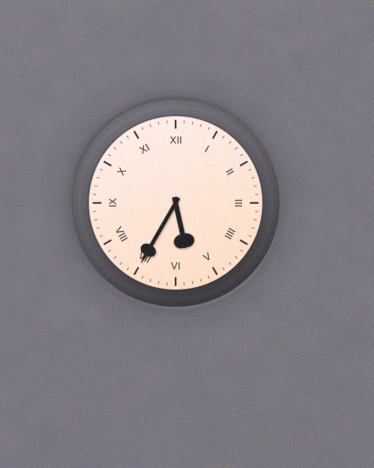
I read 5.35
